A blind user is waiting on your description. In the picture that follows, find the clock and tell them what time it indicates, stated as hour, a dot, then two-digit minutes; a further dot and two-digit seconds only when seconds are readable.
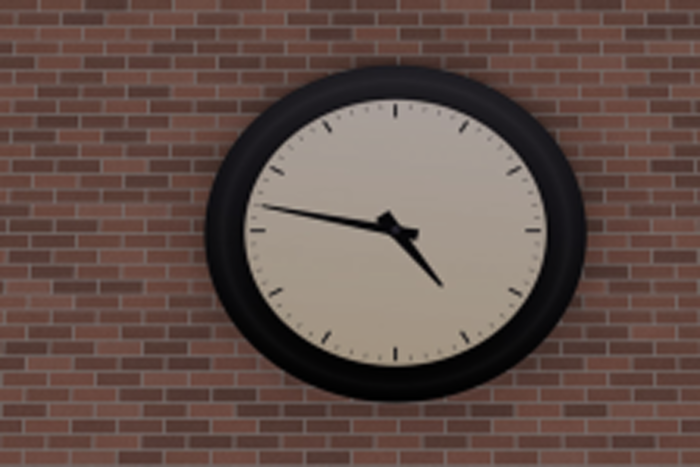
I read 4.47
